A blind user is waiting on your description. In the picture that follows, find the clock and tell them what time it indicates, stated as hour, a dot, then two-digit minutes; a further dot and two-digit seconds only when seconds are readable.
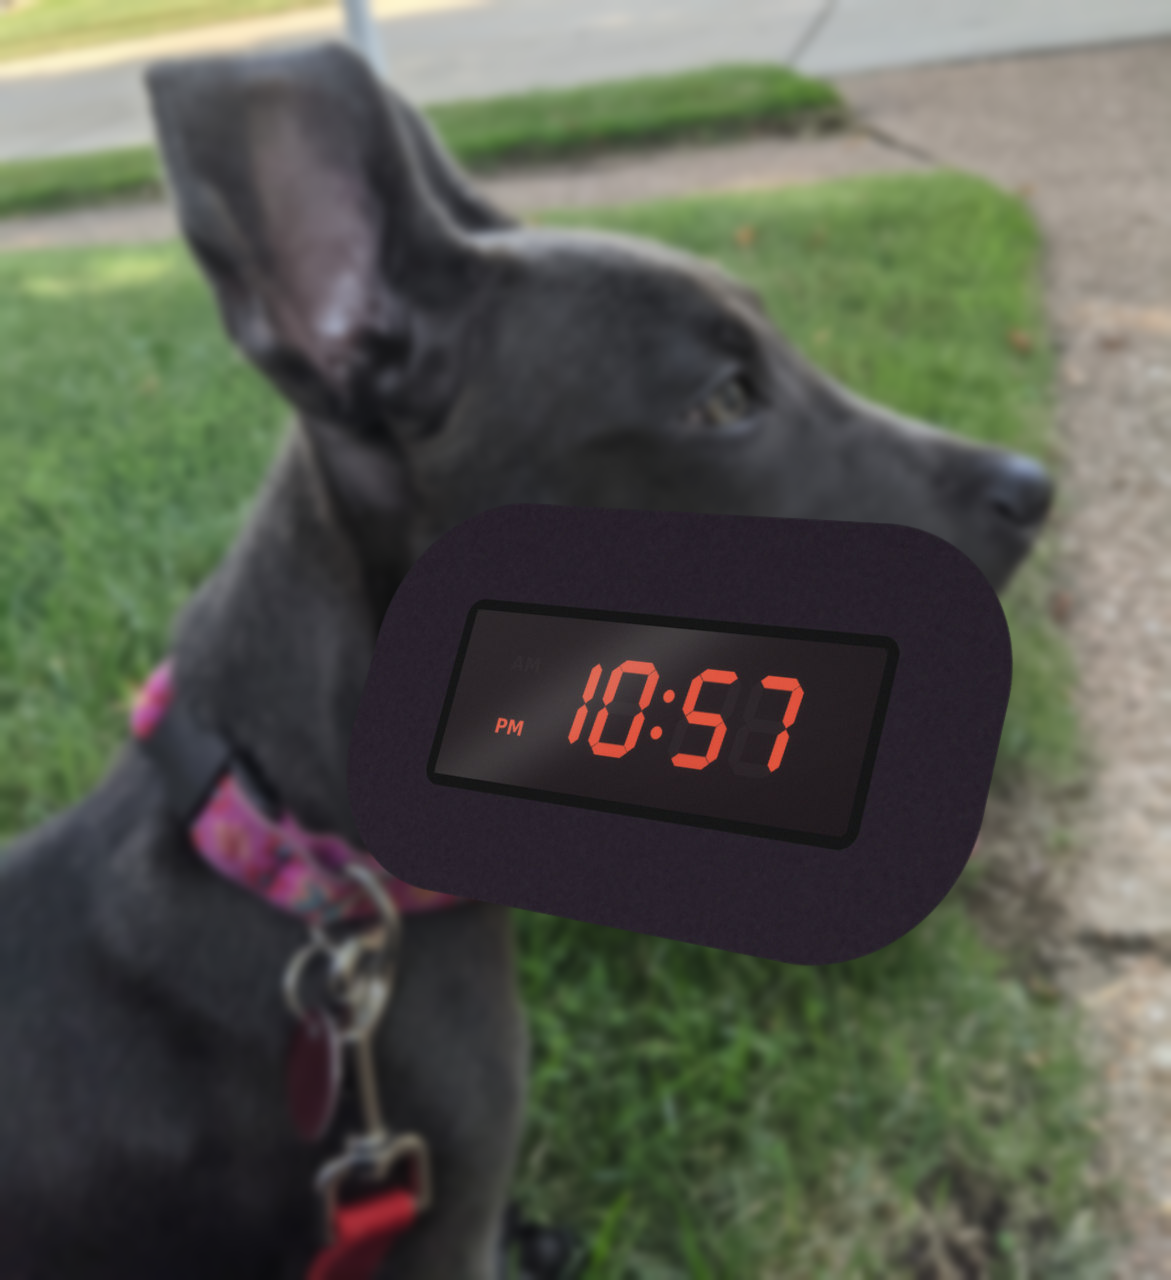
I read 10.57
